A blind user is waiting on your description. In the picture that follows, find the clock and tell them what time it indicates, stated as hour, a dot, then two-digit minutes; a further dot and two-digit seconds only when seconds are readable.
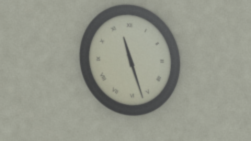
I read 11.27
